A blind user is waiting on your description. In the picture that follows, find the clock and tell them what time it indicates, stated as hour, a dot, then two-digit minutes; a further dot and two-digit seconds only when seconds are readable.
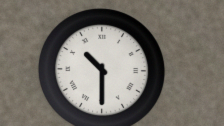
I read 10.30
